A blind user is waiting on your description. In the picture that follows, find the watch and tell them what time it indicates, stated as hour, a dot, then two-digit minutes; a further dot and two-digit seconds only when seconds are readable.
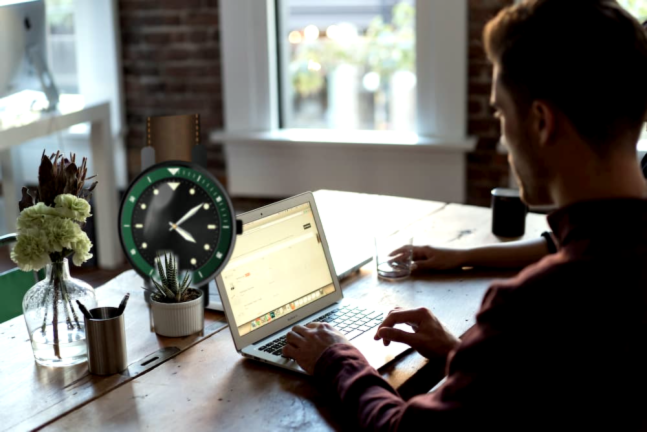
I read 4.09
